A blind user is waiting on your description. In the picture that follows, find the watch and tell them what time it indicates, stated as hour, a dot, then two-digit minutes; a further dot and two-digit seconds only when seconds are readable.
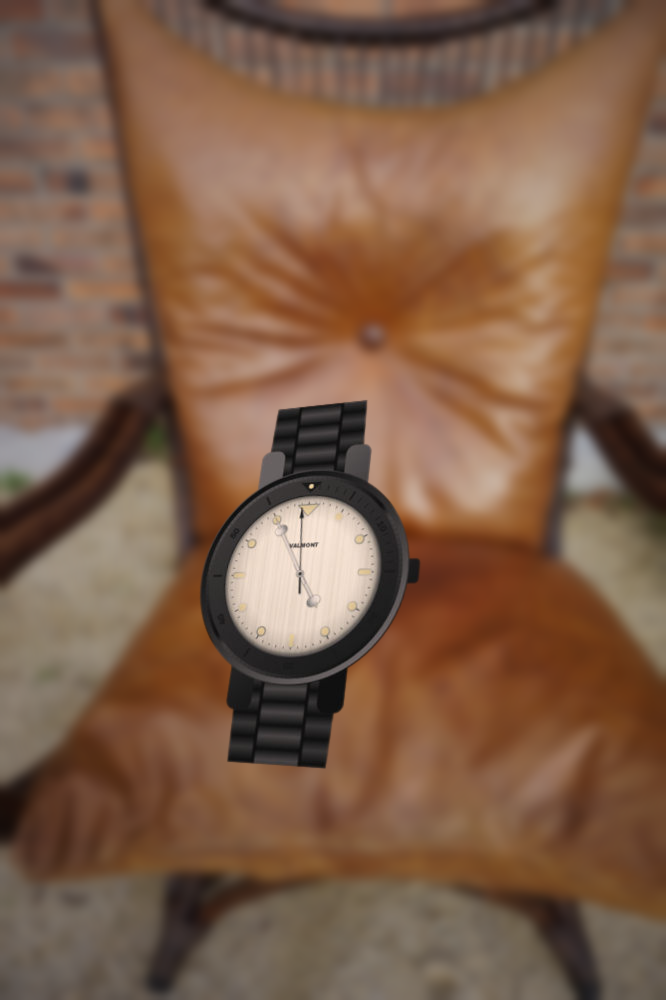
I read 4.54.59
